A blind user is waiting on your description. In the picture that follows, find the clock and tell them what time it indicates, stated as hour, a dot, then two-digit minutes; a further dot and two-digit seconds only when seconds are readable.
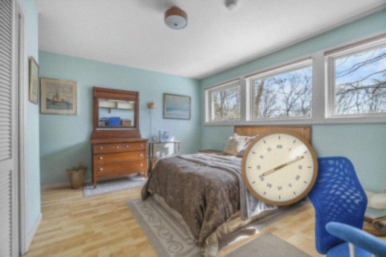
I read 8.11
